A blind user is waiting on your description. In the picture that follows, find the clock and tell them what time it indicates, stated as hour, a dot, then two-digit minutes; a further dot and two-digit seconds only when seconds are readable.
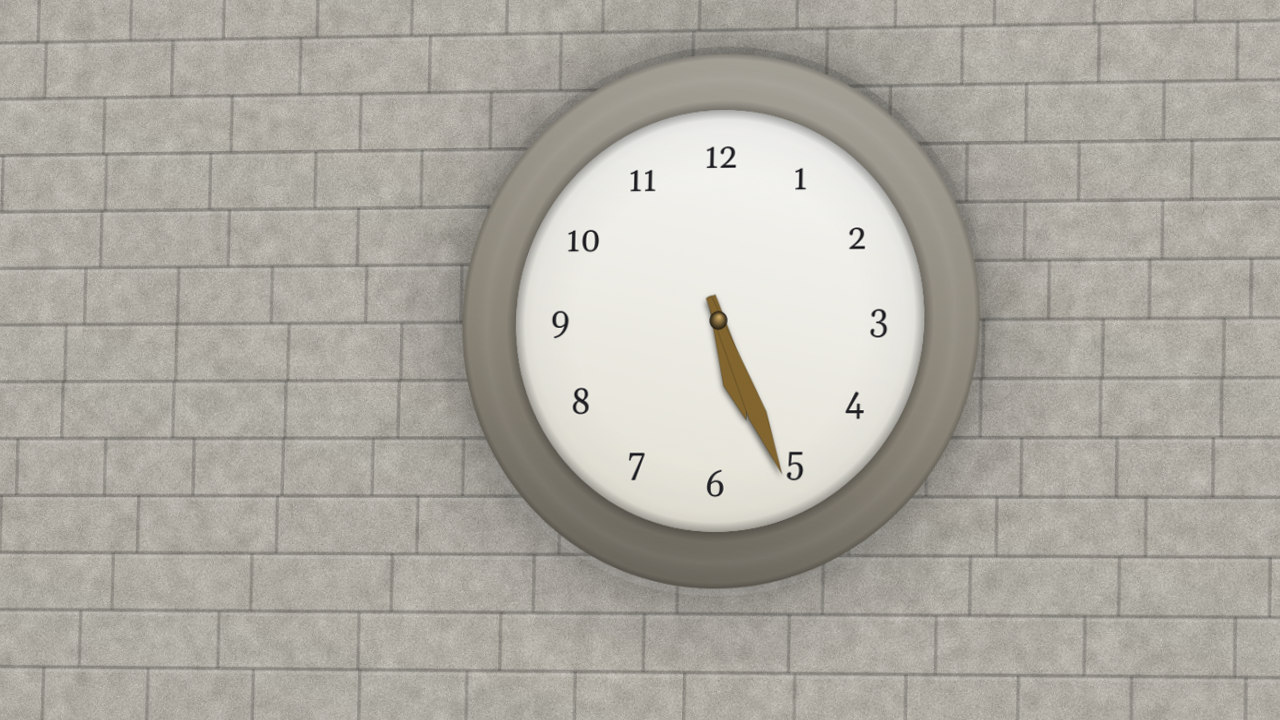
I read 5.26
